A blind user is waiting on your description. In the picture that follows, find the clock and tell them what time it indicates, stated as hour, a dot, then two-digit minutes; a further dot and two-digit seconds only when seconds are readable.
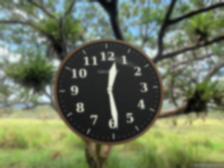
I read 12.29
